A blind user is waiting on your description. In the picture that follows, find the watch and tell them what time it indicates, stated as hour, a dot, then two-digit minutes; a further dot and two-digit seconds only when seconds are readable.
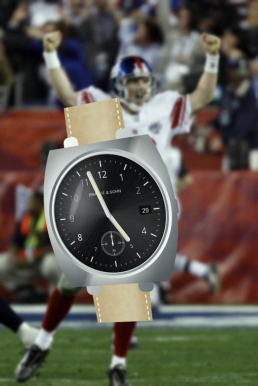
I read 4.57
